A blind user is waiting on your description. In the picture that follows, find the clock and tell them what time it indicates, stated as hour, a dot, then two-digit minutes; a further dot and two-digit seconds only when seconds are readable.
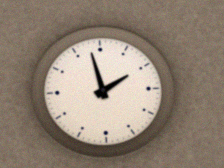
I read 1.58
